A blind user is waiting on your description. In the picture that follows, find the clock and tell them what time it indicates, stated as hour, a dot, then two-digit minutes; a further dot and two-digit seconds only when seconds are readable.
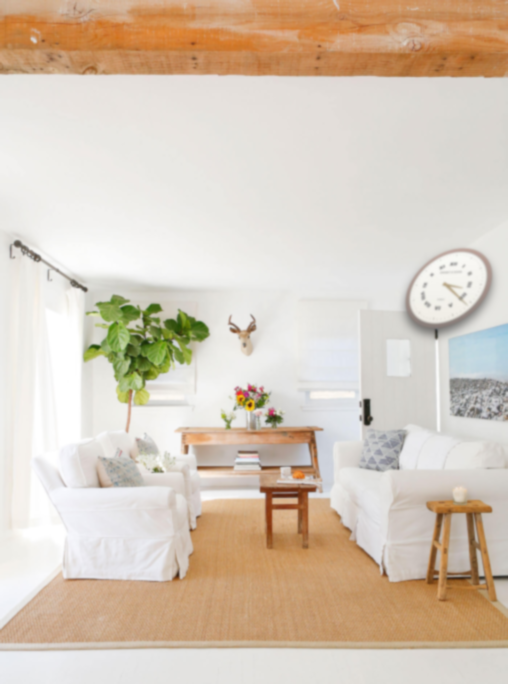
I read 3.21
